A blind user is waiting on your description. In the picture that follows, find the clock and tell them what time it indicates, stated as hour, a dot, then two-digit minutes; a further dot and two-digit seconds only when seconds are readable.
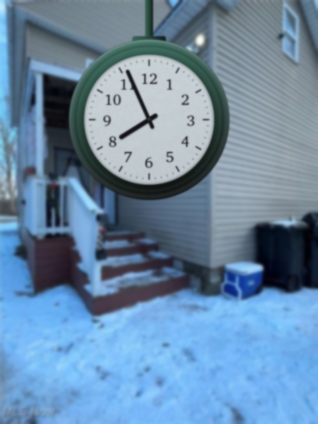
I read 7.56
